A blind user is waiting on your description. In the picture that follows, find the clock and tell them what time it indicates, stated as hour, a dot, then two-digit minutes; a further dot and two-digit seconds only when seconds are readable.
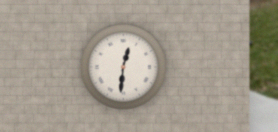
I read 12.31
